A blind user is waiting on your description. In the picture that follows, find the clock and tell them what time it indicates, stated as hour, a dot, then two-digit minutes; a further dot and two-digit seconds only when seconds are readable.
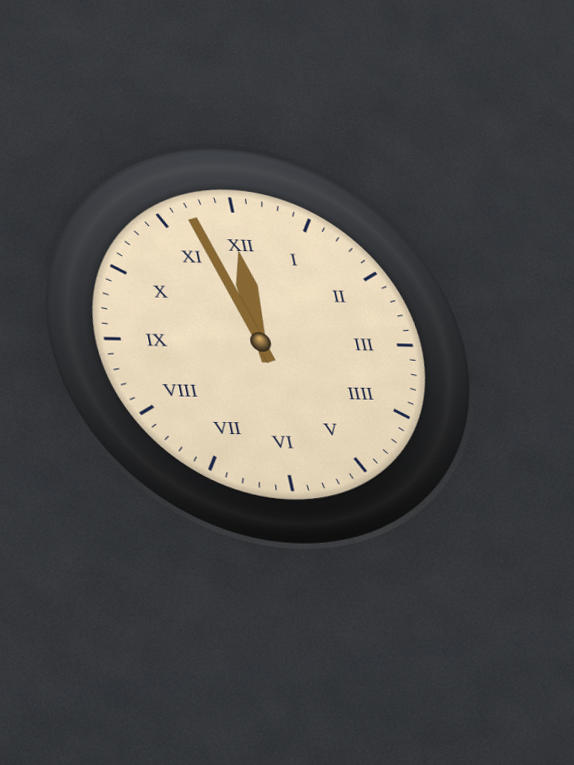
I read 11.57
